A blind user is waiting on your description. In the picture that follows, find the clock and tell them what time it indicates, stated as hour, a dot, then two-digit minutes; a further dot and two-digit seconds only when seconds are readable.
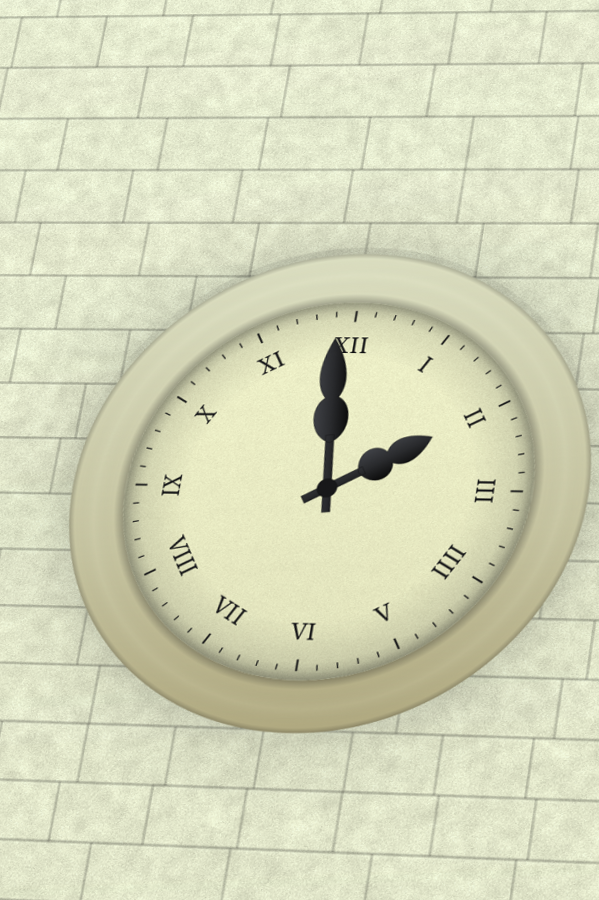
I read 1.59
